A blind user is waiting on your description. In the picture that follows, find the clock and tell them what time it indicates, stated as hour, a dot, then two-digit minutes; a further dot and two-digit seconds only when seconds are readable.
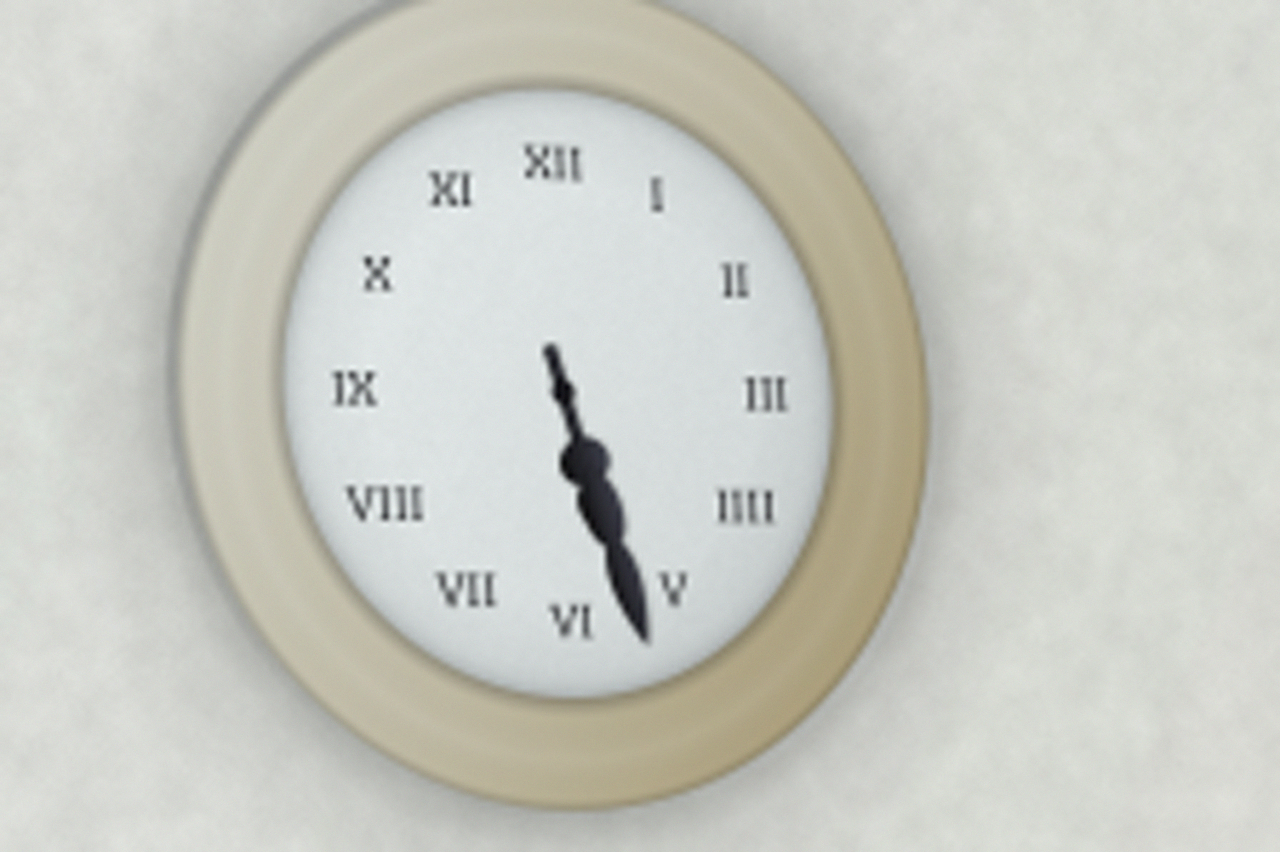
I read 5.27
